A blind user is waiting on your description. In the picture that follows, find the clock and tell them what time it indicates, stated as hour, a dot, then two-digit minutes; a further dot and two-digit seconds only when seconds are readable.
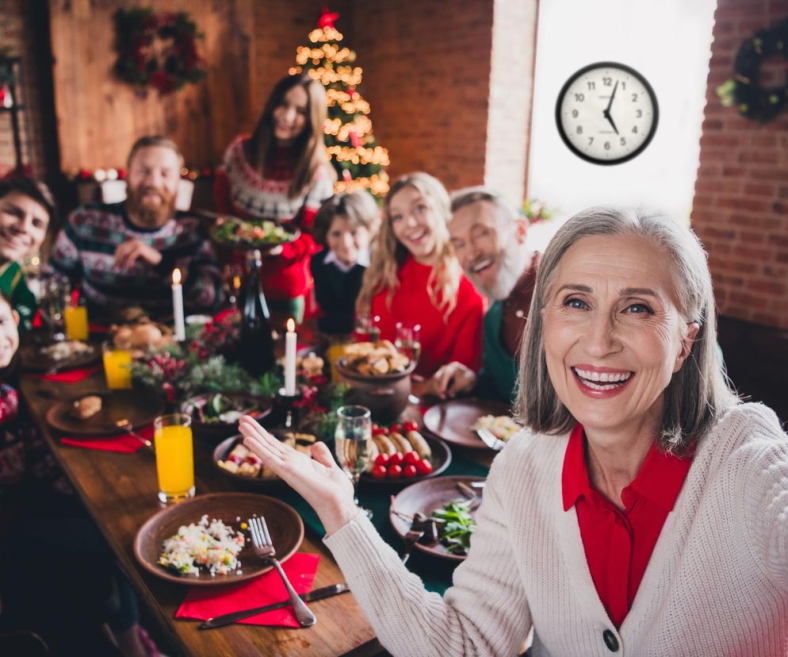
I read 5.03
